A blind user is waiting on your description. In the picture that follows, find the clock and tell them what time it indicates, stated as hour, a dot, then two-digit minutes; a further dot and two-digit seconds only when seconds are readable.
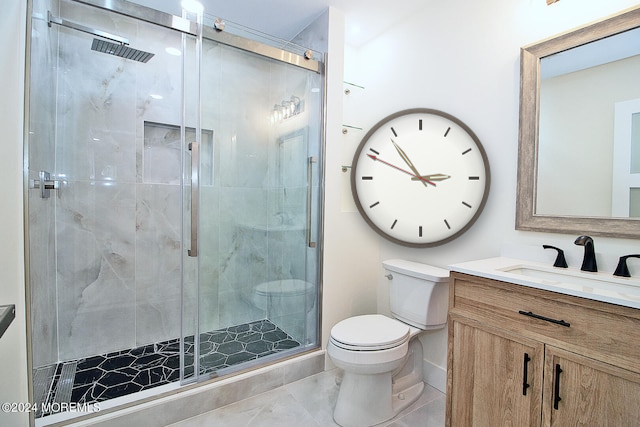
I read 2.53.49
